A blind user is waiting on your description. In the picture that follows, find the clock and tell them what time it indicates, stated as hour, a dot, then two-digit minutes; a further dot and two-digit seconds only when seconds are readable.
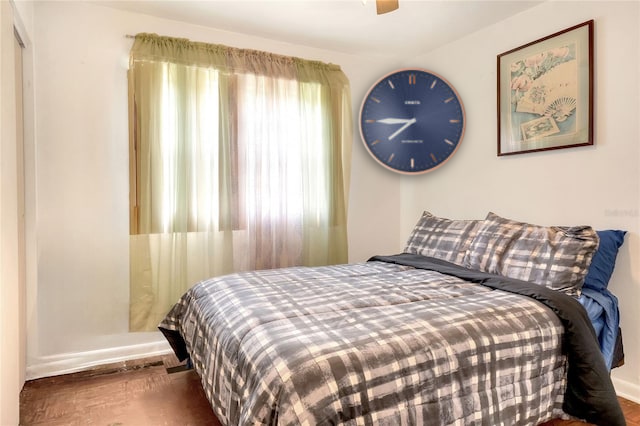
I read 7.45
